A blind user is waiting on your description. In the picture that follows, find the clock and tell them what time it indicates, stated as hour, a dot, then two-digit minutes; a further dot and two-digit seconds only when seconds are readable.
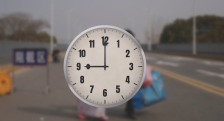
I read 9.00
